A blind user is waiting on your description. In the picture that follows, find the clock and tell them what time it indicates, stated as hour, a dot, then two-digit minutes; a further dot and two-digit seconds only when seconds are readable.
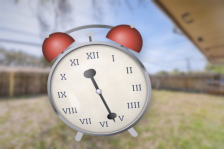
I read 11.27
